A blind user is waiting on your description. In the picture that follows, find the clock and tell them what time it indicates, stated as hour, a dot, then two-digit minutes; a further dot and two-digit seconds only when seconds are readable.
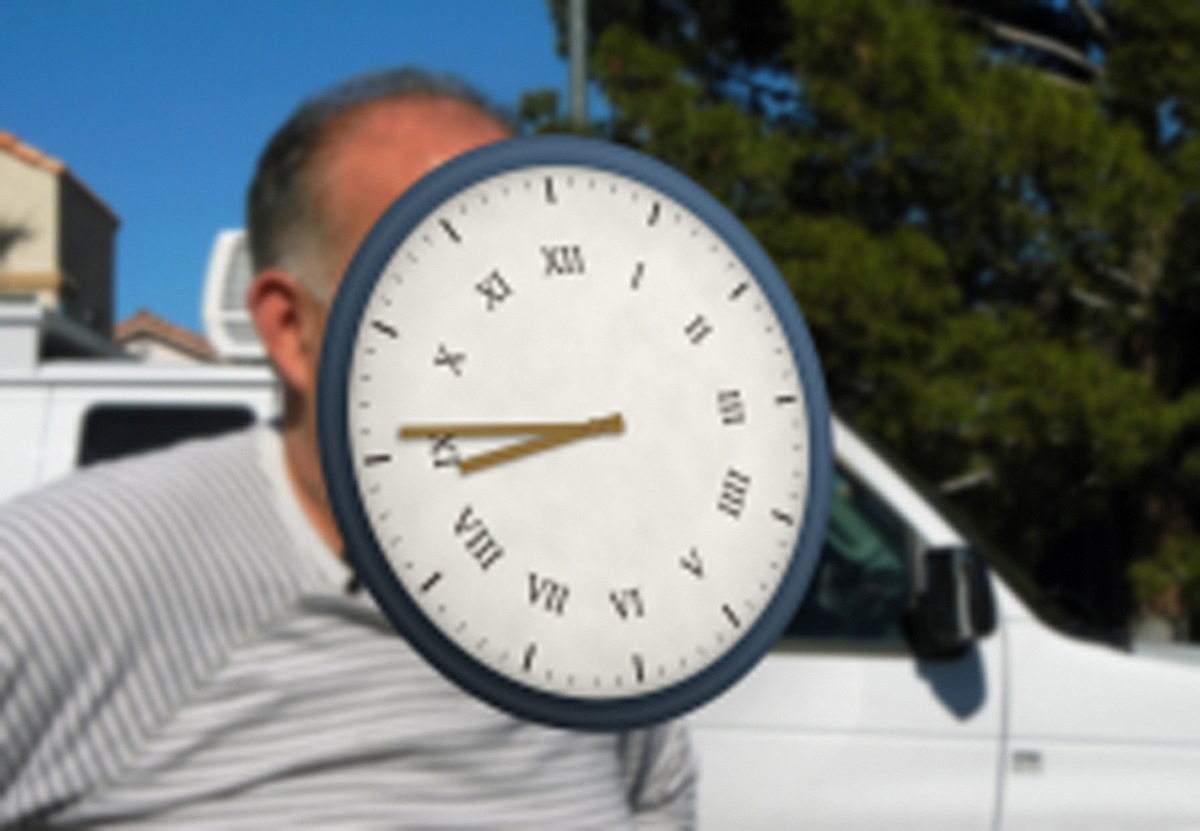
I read 8.46
